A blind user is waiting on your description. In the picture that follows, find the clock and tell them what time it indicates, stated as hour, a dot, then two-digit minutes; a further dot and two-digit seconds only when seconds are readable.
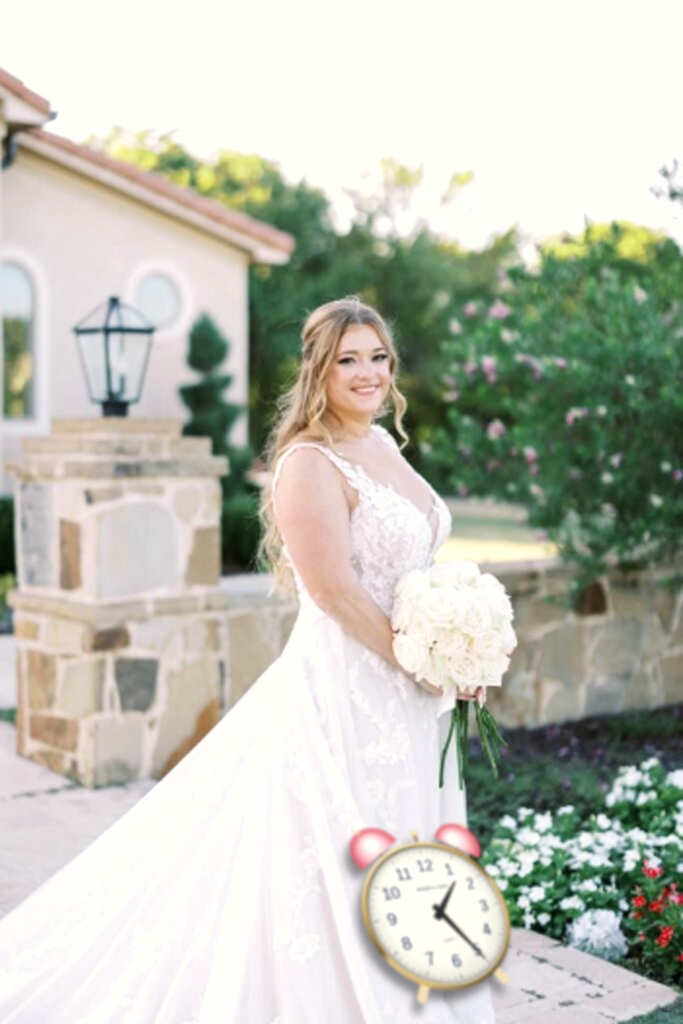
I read 1.25
